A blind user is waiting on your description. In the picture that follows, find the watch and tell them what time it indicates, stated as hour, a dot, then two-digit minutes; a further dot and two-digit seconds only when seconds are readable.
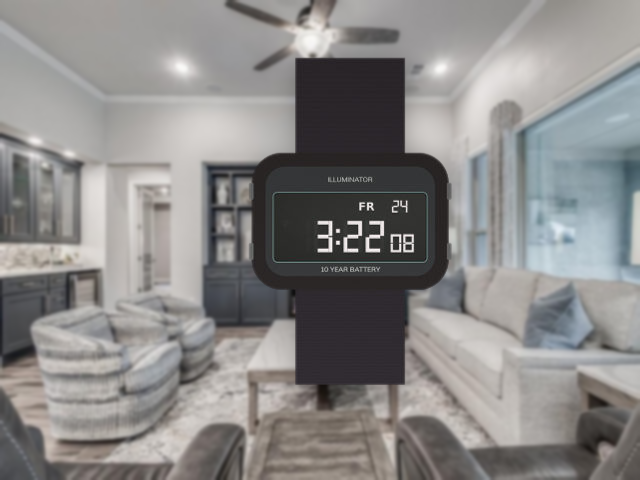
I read 3.22.08
